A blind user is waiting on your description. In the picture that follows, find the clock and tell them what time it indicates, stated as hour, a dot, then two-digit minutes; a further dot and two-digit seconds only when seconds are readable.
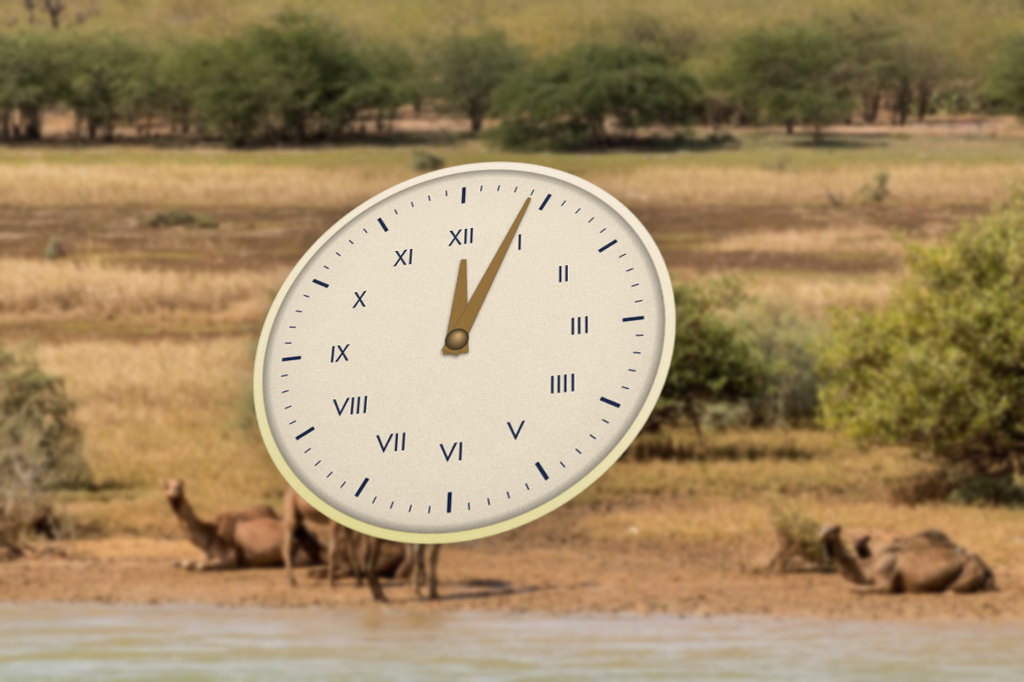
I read 12.04
